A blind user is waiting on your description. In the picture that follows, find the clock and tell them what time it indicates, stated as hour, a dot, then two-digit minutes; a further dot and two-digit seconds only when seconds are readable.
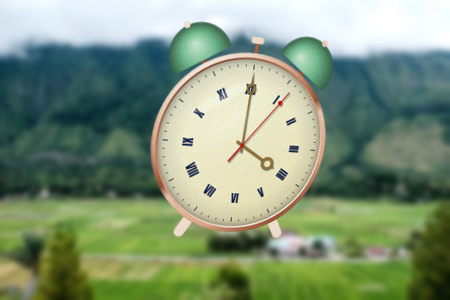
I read 4.00.06
